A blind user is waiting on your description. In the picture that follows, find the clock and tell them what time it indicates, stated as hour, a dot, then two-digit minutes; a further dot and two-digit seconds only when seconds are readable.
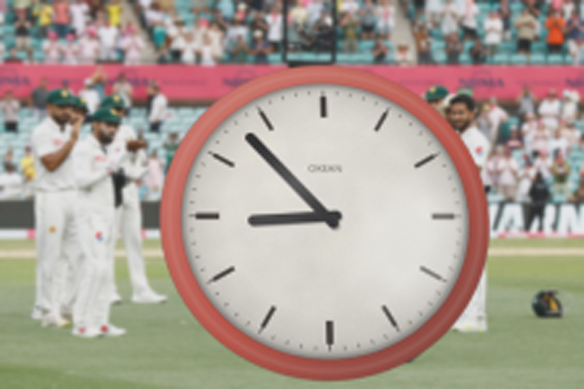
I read 8.53
